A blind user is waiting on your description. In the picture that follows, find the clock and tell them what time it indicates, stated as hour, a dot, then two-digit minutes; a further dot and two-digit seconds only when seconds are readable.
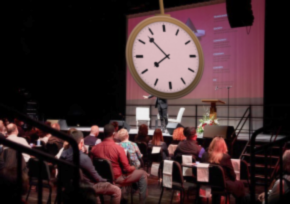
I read 7.53
